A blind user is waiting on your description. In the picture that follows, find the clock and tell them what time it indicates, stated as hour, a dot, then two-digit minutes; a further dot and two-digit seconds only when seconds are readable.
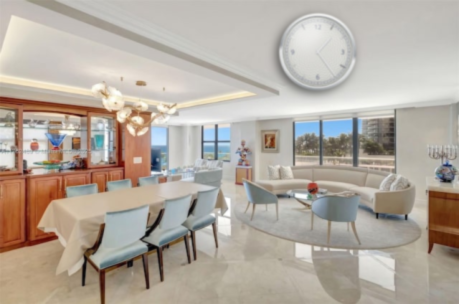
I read 1.24
